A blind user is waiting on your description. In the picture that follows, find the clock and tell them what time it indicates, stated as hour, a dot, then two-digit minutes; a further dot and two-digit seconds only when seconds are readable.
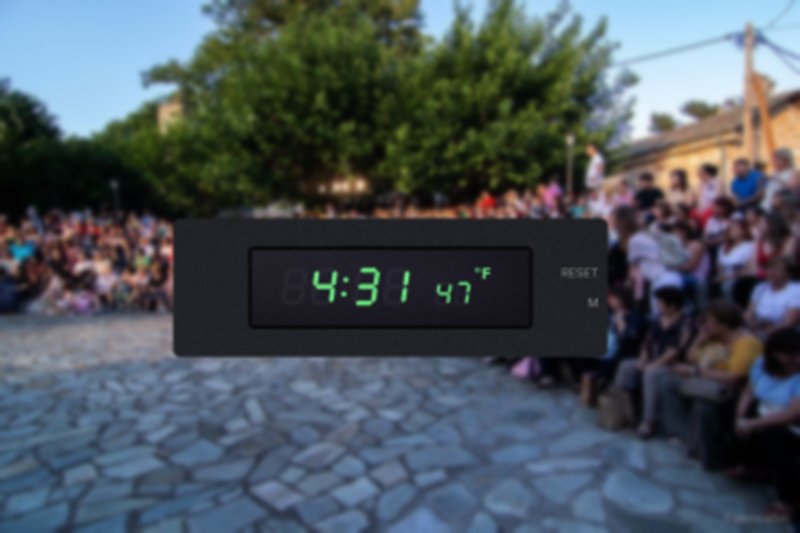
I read 4.31
